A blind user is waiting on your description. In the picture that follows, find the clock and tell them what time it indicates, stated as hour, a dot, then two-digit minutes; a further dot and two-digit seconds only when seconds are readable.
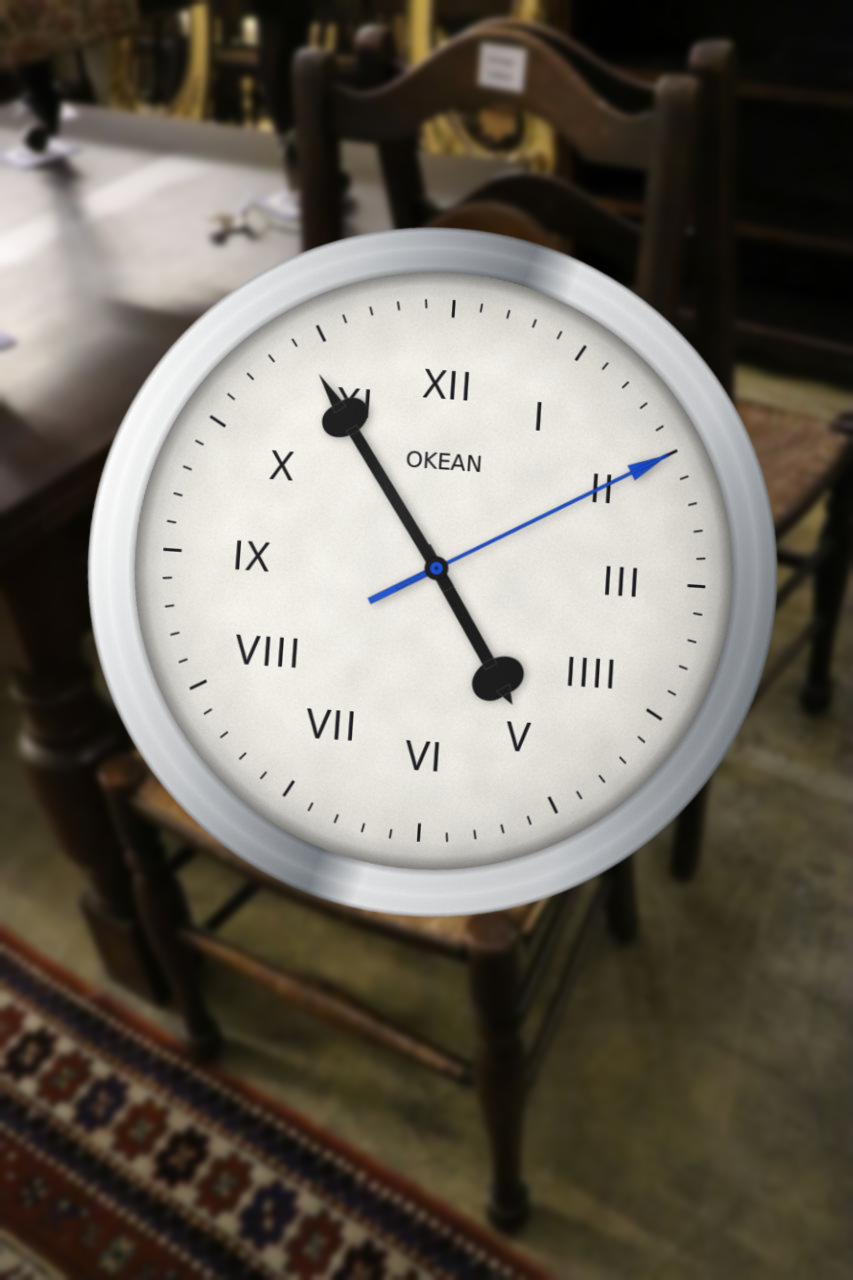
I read 4.54.10
